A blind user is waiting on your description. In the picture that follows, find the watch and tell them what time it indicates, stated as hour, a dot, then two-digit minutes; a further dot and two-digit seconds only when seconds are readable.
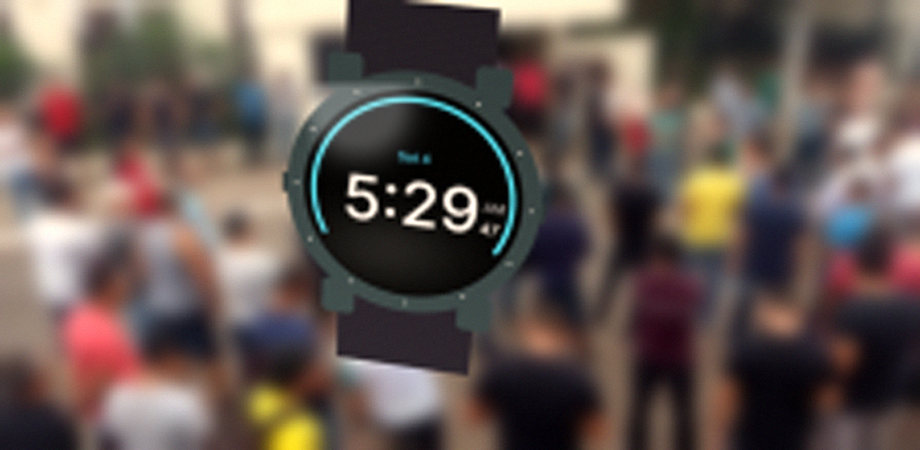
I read 5.29
